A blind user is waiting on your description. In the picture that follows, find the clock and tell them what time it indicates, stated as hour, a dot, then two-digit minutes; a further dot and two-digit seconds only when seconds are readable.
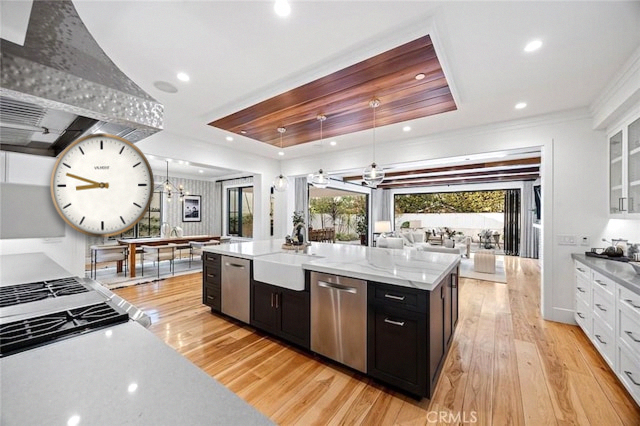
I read 8.48
